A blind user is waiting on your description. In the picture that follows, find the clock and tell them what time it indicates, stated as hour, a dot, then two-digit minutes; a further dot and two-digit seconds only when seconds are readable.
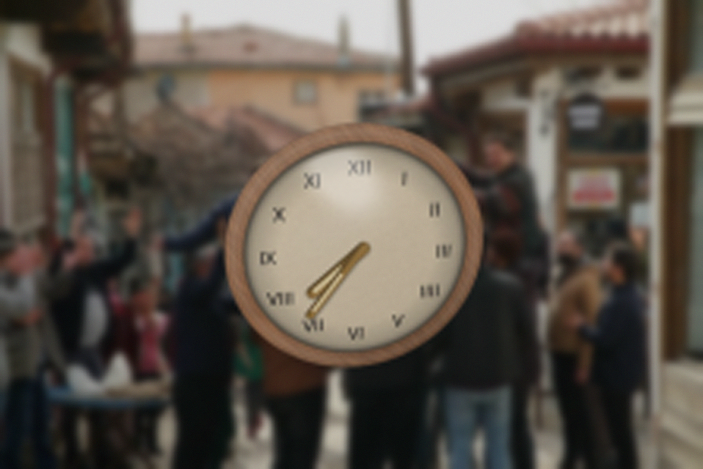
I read 7.36
